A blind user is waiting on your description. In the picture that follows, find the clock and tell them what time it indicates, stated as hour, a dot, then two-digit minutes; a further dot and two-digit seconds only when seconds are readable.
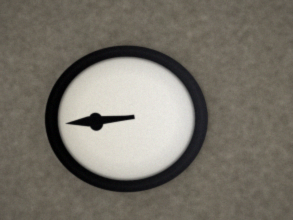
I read 8.44
